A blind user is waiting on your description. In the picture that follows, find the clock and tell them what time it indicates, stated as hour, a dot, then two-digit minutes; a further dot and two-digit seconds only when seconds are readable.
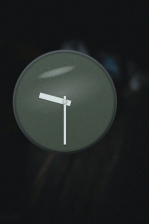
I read 9.30
